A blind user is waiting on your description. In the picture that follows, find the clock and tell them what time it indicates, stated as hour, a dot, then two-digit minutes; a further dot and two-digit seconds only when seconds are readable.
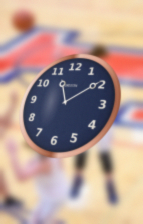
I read 11.09
